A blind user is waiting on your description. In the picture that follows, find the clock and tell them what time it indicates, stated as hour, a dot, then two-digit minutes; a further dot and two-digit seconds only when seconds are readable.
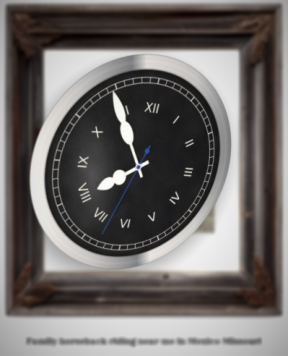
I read 7.54.33
